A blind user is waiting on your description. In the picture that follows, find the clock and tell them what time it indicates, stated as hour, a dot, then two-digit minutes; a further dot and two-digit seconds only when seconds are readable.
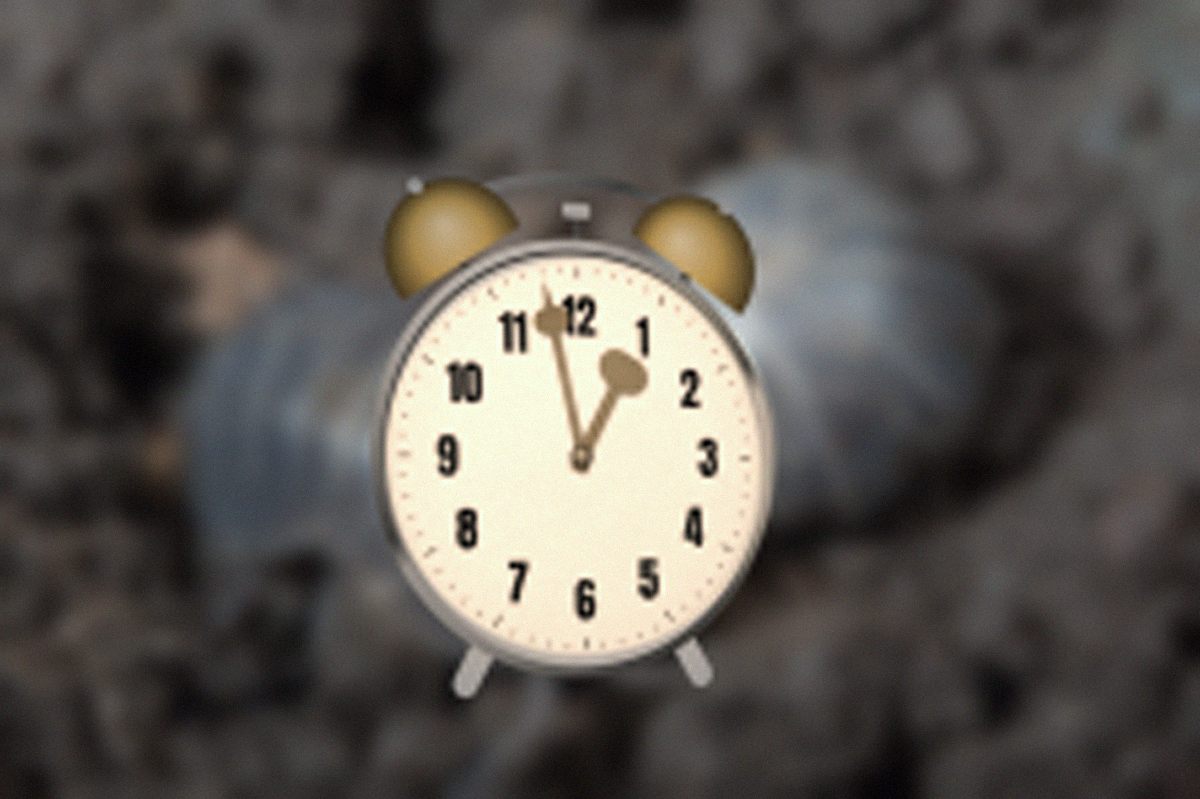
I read 12.58
